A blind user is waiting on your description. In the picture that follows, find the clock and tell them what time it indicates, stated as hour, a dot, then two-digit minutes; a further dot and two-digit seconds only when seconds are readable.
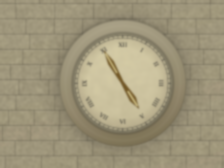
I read 4.55
